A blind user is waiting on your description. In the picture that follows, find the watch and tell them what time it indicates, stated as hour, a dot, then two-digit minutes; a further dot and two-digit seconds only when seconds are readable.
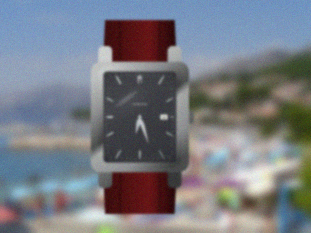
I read 6.27
